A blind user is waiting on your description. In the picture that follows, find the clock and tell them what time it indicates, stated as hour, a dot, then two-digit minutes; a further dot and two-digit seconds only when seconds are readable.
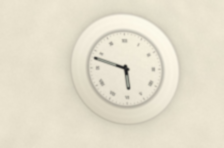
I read 5.48
